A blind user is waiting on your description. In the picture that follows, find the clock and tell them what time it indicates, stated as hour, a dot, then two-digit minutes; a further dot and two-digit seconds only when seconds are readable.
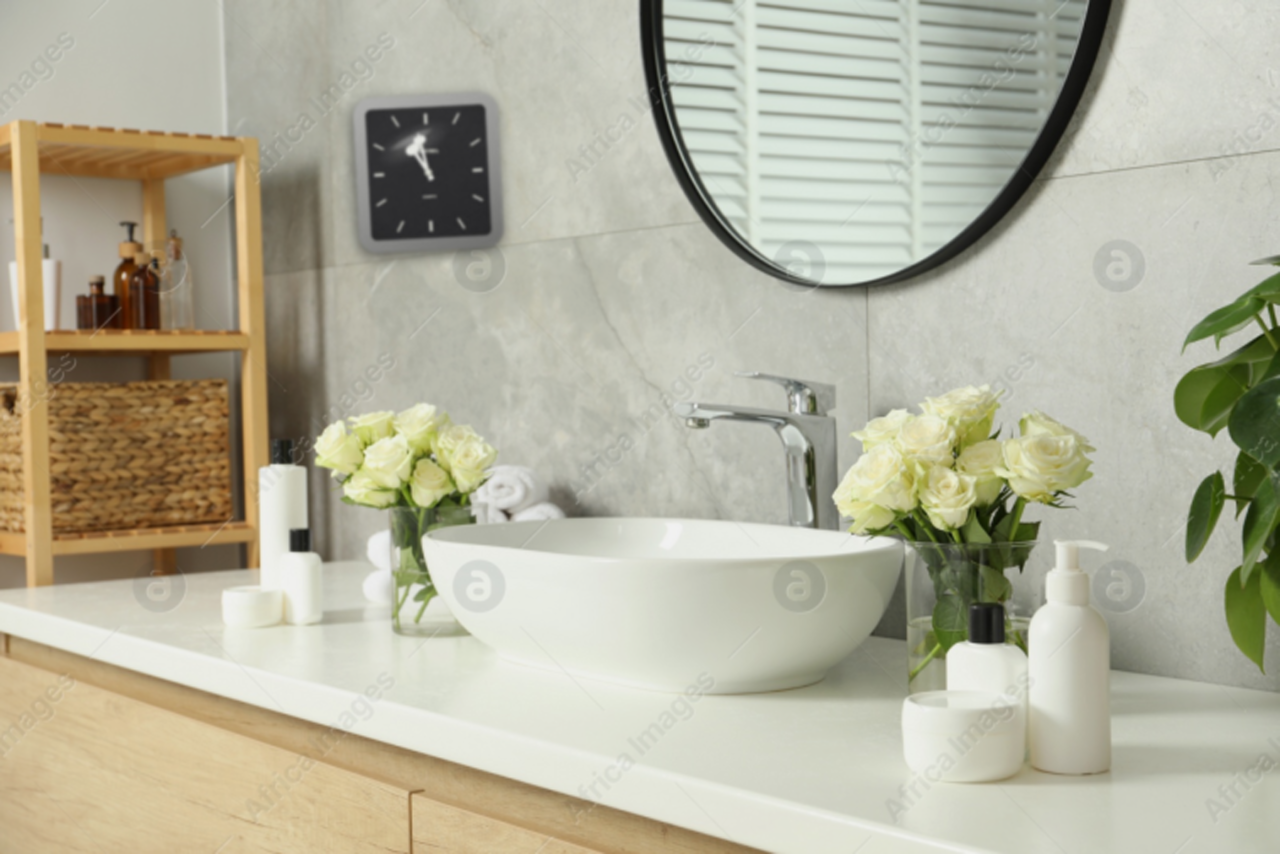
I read 10.58
